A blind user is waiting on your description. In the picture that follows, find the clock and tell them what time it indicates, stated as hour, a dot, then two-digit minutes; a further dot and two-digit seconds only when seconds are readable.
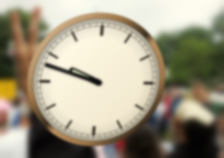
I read 9.48
